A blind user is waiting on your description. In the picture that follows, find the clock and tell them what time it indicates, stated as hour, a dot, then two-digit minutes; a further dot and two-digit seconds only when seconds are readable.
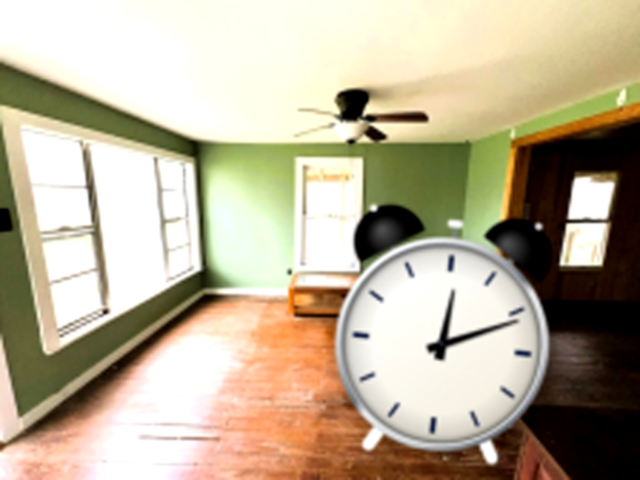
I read 12.11
